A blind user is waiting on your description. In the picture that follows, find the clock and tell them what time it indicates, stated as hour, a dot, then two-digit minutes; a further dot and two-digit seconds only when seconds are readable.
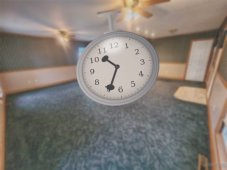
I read 10.34
